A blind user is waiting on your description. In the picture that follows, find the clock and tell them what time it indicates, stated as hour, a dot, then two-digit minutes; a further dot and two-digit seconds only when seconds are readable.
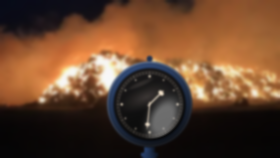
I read 1.31
